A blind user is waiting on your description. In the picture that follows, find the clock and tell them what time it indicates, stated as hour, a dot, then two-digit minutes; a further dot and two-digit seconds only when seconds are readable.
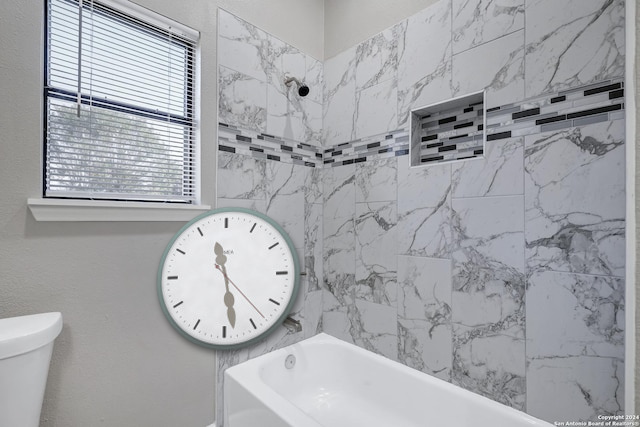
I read 11.28.23
